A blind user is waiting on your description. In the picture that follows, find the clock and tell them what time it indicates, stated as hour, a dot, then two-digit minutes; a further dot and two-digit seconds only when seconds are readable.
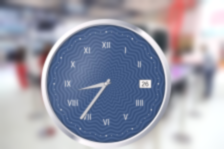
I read 8.36
